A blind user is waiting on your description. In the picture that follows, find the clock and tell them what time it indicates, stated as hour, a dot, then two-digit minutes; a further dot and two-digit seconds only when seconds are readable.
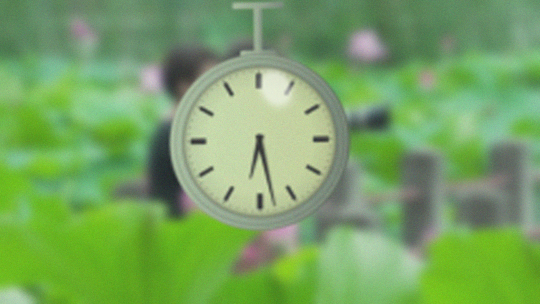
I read 6.28
